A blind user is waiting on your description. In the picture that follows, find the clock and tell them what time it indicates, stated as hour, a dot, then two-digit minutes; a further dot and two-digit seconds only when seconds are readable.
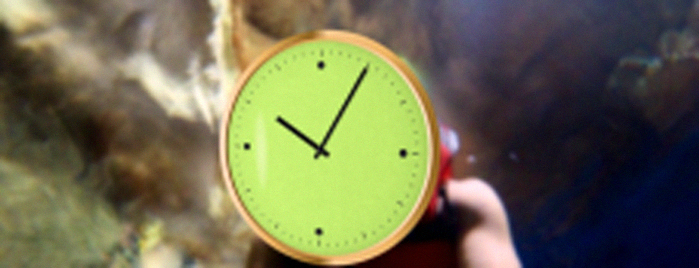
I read 10.05
